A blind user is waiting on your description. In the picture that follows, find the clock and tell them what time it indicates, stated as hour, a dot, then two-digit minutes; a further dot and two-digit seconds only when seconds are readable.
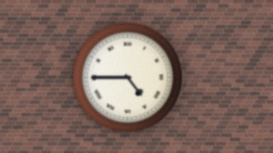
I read 4.45
